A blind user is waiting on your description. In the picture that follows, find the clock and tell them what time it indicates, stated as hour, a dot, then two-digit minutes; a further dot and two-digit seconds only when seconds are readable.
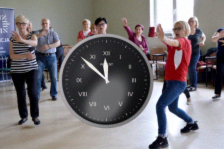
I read 11.52
